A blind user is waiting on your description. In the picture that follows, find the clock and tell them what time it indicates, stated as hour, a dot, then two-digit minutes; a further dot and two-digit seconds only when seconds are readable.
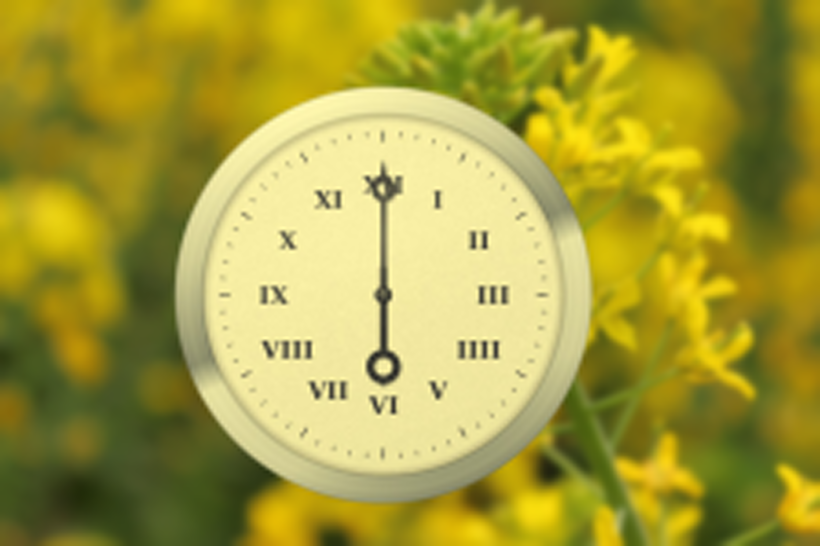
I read 6.00
